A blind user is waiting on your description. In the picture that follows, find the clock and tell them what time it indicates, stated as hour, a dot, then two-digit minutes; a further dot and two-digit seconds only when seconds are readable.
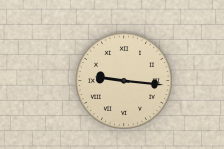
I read 9.16
